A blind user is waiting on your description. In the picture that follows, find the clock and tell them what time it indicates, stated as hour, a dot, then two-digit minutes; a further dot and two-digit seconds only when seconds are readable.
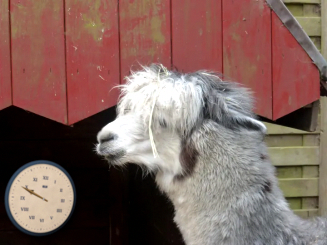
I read 9.49
